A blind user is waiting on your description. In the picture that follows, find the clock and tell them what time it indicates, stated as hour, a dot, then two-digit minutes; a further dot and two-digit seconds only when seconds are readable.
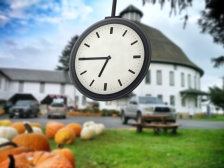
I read 6.45
